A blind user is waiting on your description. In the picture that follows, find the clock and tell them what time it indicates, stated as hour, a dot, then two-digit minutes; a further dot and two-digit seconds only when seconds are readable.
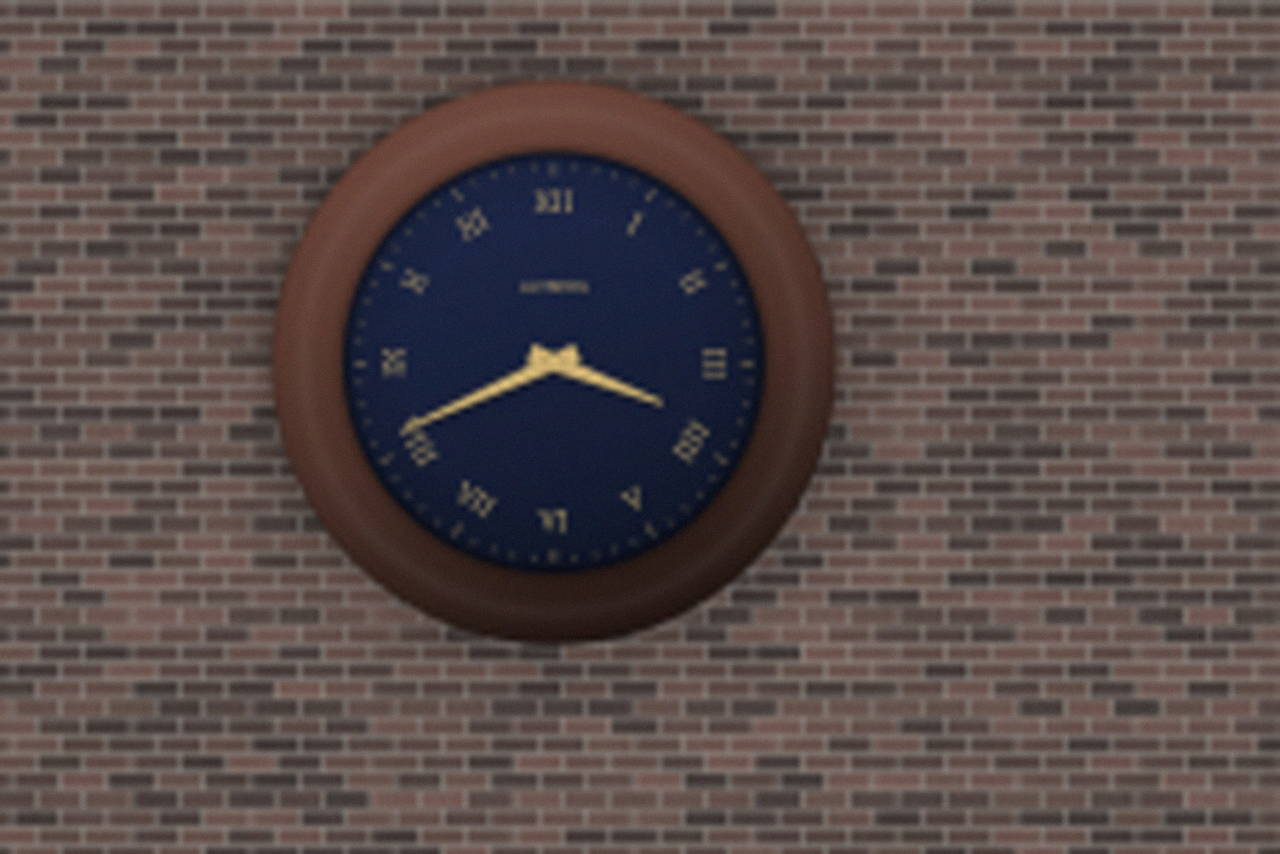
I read 3.41
